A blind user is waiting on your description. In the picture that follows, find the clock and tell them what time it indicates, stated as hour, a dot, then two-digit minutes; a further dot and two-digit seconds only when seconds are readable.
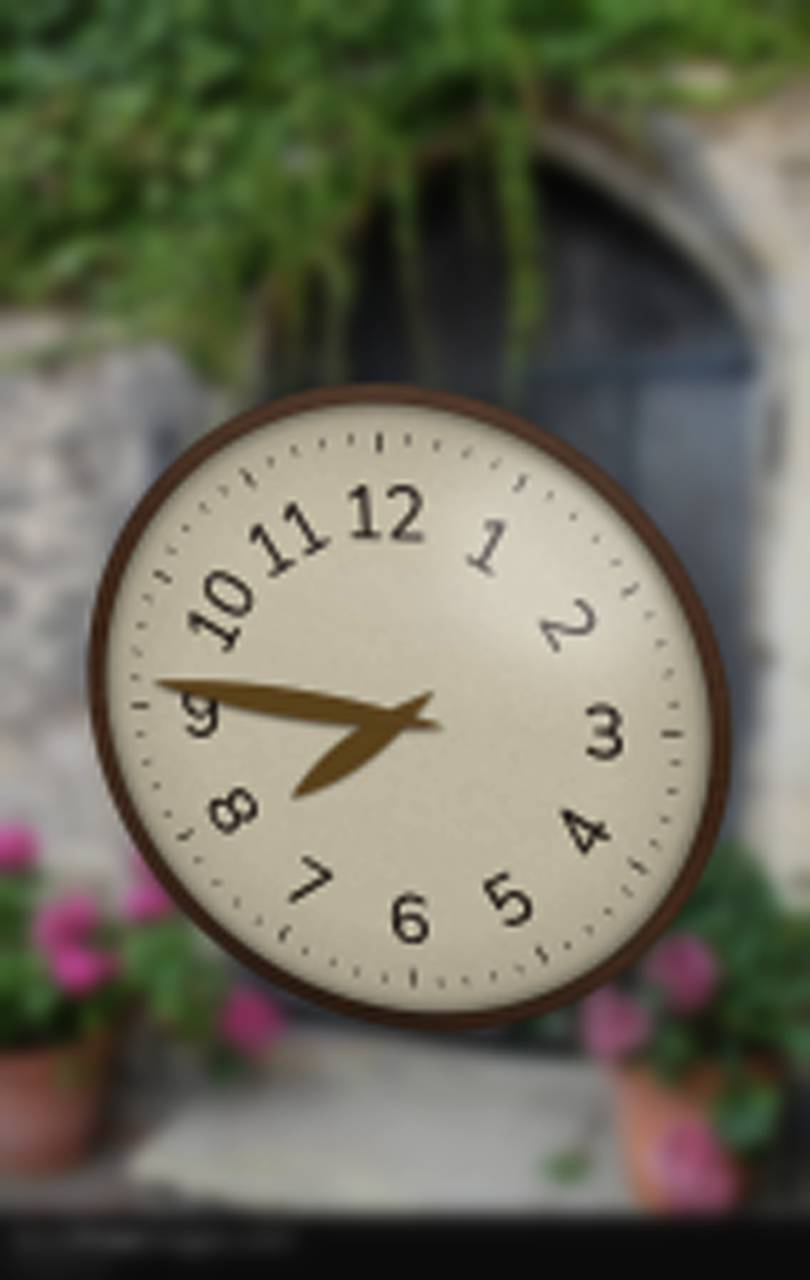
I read 7.46
